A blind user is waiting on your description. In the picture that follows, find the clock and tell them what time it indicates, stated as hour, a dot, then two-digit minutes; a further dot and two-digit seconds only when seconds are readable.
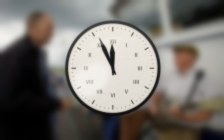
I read 11.56
